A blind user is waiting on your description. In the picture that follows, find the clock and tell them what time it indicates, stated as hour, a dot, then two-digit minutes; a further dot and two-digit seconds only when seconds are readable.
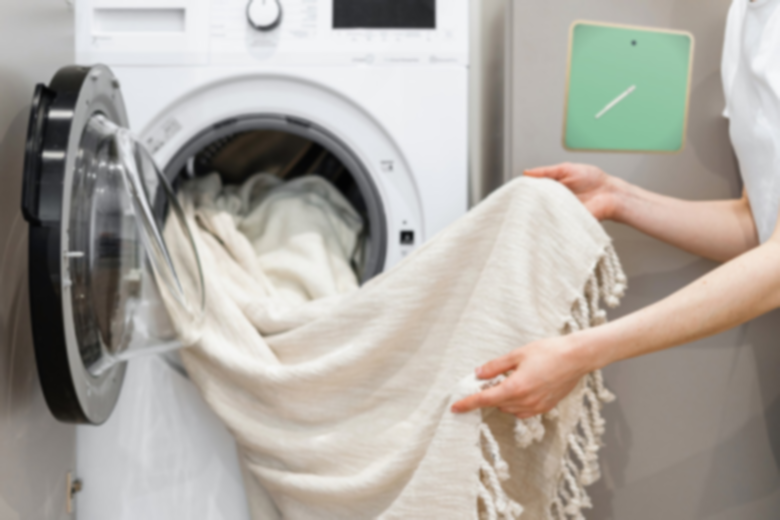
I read 7.38
